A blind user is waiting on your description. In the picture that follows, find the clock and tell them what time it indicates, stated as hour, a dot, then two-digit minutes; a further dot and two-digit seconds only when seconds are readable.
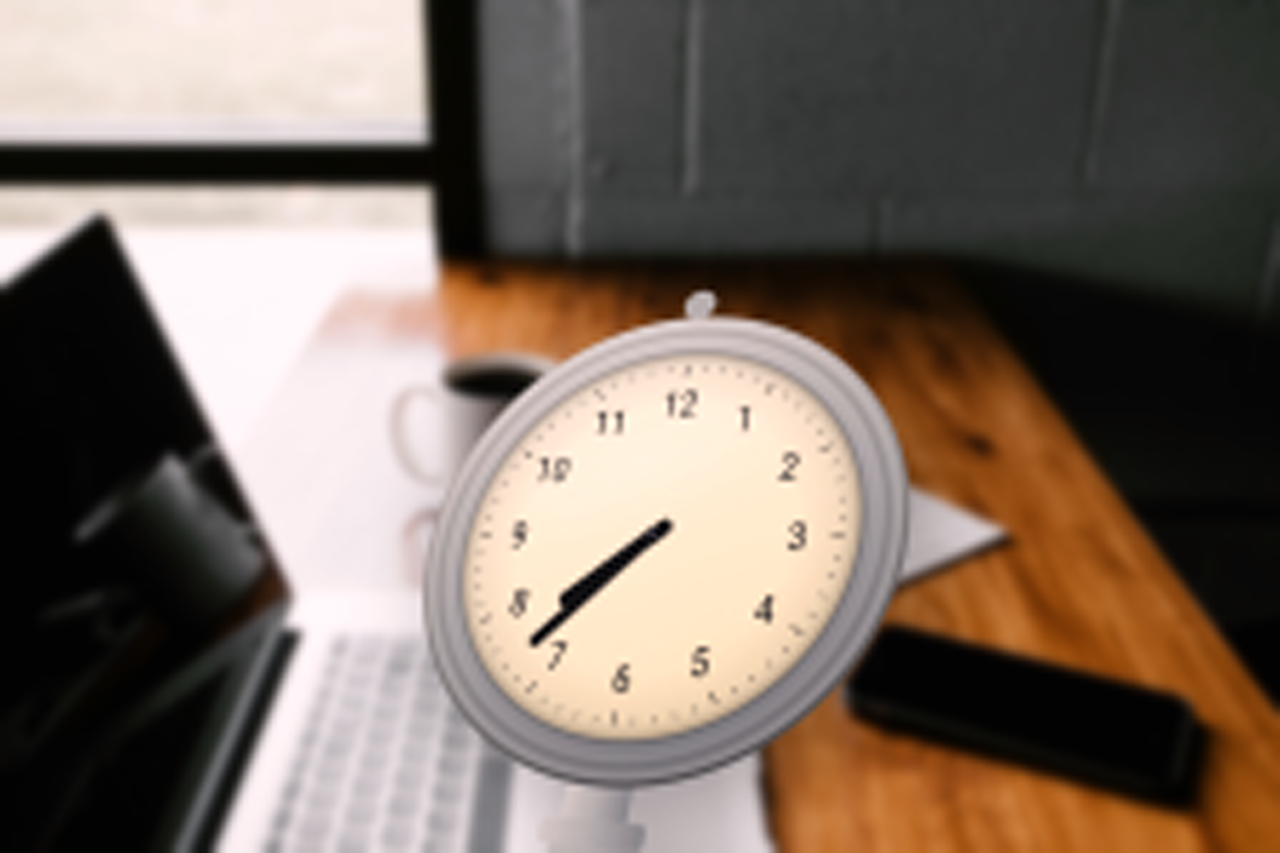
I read 7.37
